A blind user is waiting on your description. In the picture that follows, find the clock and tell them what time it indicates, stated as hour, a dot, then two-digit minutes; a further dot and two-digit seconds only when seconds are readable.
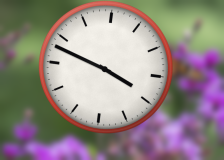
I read 3.48
